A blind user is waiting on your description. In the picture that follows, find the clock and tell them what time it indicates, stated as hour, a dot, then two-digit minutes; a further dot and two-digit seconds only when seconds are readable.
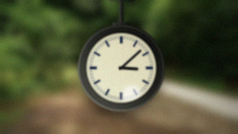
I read 3.08
